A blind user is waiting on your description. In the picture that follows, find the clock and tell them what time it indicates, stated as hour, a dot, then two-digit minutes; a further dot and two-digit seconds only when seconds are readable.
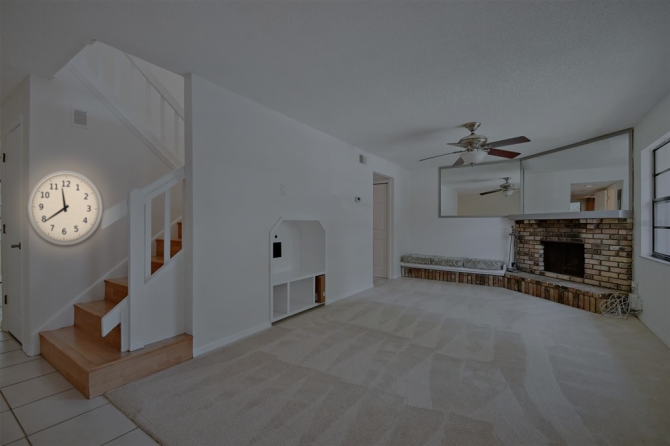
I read 11.39
